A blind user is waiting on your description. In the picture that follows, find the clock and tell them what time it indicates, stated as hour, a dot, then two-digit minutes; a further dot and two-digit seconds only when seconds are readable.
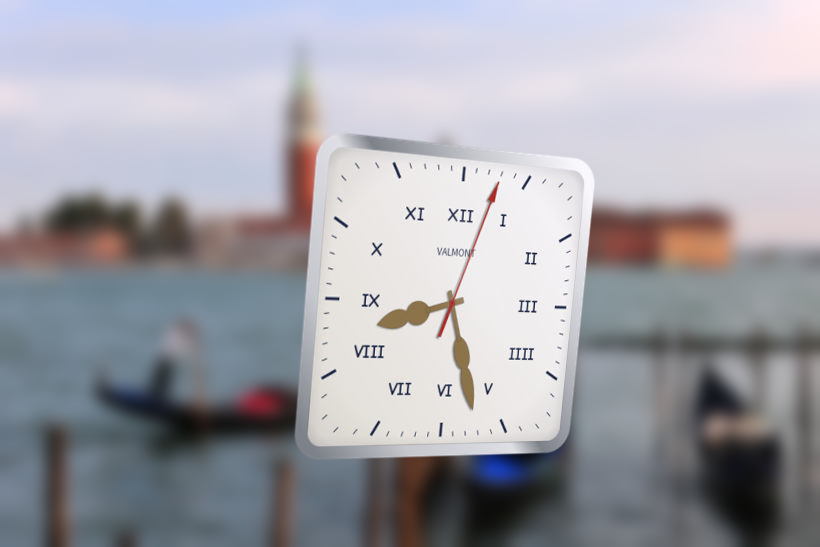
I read 8.27.03
